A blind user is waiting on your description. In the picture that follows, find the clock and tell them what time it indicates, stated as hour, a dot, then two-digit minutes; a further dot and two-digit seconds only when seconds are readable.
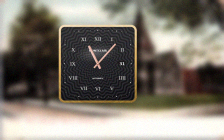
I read 11.07
